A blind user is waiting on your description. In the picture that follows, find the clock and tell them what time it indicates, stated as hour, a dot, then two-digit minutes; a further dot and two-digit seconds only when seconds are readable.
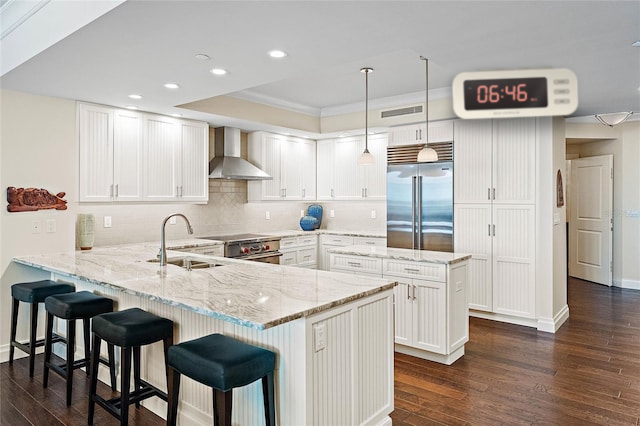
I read 6.46
